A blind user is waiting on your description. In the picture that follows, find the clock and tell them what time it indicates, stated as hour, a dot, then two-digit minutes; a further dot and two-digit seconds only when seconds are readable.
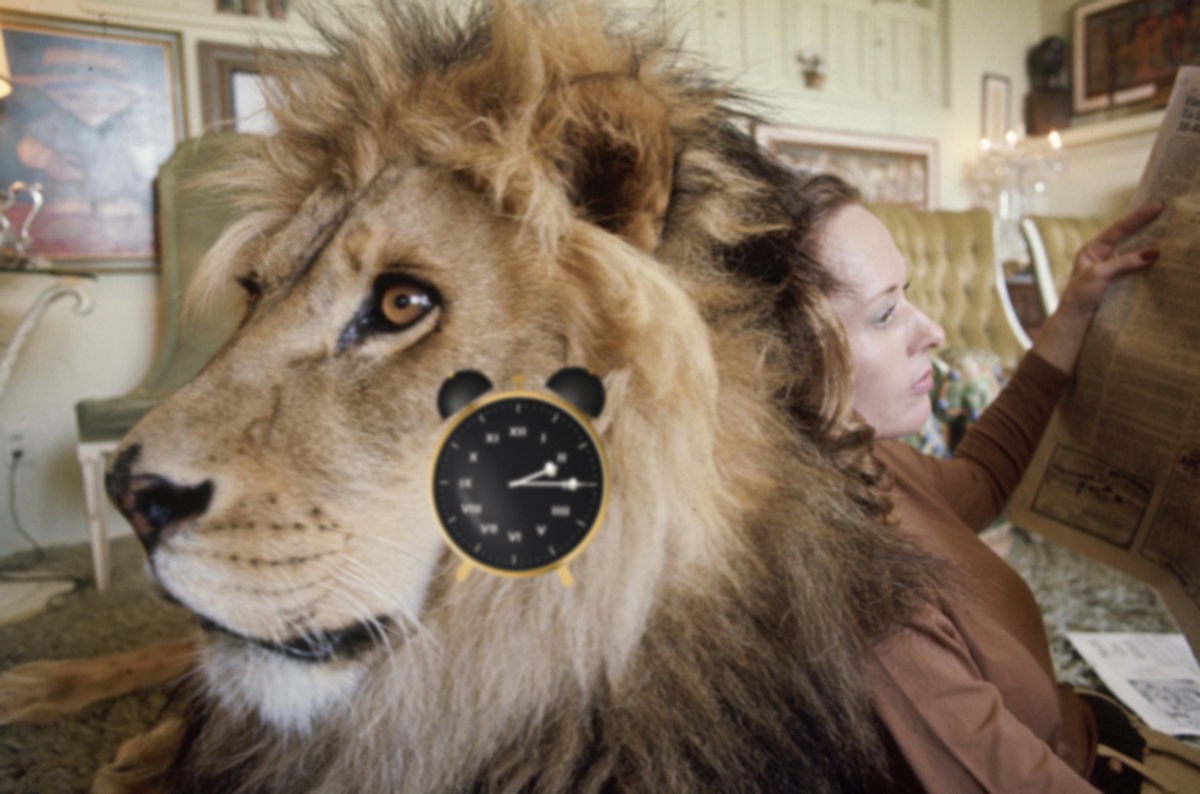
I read 2.15
